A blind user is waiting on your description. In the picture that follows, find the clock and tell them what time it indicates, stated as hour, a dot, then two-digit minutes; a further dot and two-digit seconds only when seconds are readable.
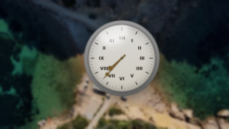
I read 7.37
